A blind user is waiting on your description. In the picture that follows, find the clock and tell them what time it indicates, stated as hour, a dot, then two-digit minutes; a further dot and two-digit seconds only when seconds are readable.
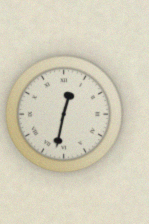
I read 12.32
